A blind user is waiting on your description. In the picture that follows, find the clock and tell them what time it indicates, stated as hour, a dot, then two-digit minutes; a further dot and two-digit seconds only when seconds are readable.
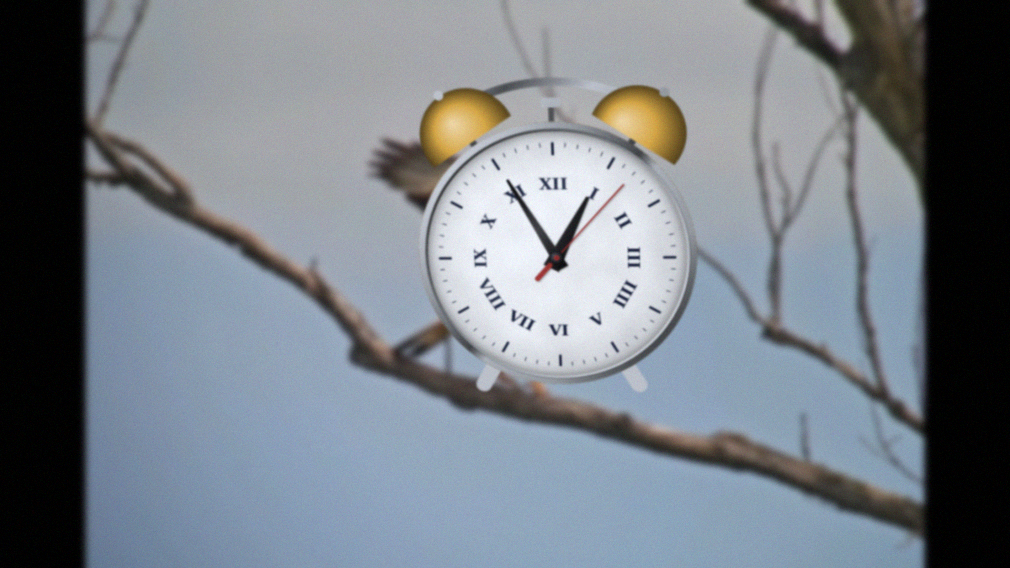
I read 12.55.07
